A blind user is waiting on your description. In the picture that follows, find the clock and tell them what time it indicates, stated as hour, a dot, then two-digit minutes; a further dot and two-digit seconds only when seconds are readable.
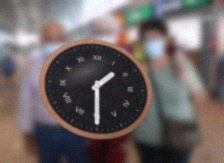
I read 1.30
